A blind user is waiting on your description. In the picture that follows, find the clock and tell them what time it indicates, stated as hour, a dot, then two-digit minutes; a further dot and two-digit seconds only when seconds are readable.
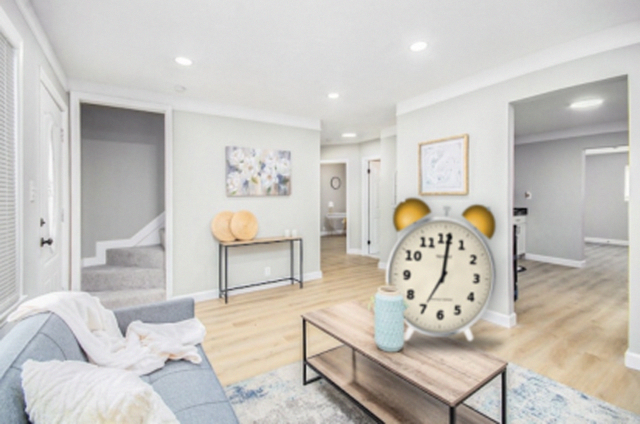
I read 7.01
